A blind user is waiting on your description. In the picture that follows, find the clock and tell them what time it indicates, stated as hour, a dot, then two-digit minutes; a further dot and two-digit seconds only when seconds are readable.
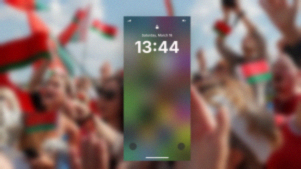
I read 13.44
